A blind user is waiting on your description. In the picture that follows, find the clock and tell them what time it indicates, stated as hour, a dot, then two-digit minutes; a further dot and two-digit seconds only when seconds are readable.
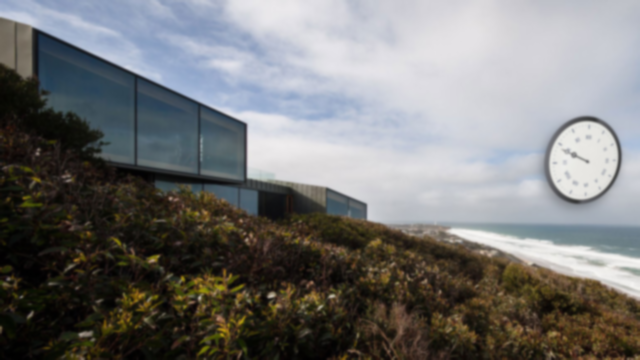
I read 9.49
